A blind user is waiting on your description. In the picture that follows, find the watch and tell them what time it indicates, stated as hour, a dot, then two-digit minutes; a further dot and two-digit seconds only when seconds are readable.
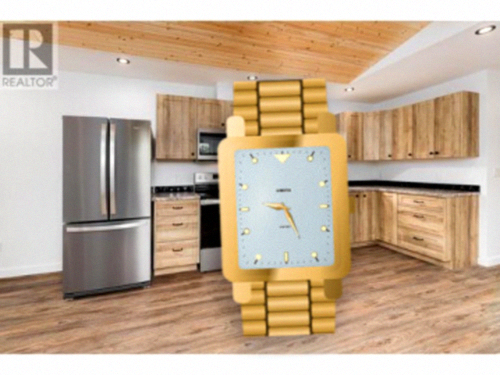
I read 9.26
